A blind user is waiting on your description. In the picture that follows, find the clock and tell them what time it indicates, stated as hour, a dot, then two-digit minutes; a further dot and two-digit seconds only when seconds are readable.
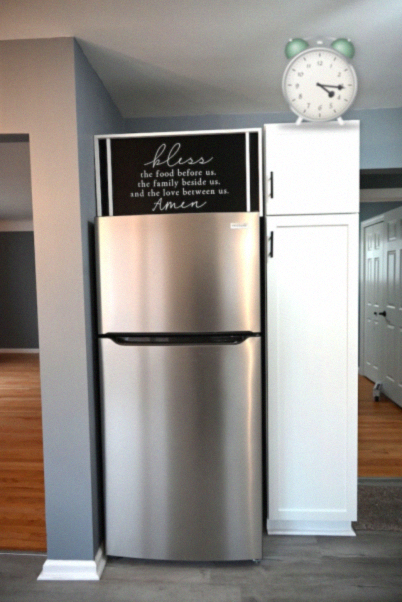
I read 4.16
